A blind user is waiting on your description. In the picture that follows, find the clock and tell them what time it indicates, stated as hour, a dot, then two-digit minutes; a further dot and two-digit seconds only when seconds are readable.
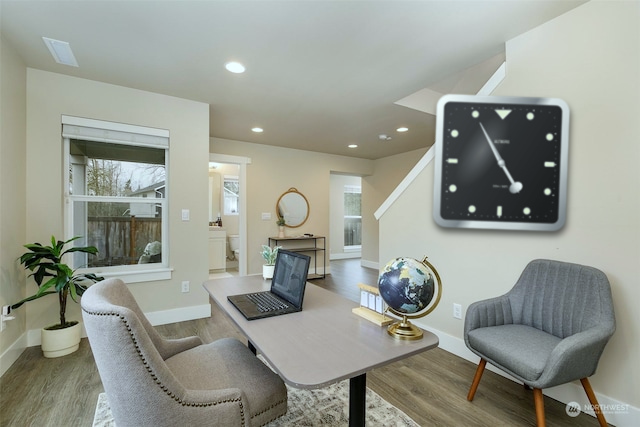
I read 4.55
